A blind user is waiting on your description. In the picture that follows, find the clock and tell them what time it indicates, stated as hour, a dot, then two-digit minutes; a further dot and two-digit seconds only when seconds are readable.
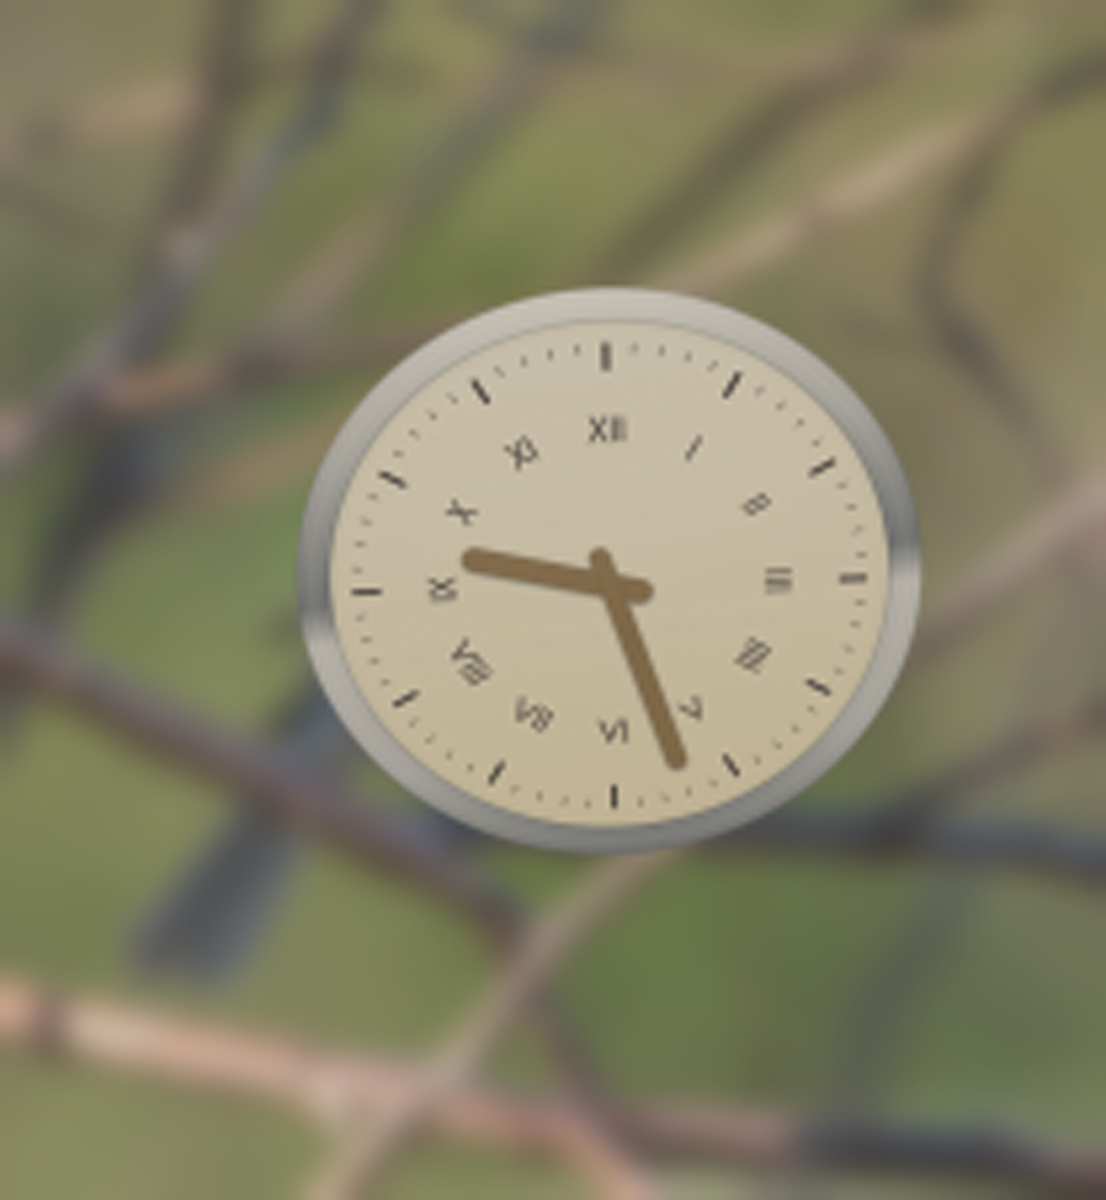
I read 9.27
